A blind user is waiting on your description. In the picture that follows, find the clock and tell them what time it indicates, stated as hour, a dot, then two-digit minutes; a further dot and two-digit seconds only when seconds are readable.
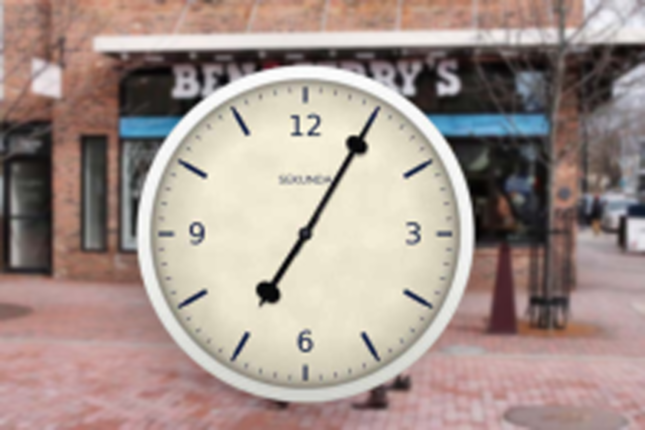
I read 7.05
